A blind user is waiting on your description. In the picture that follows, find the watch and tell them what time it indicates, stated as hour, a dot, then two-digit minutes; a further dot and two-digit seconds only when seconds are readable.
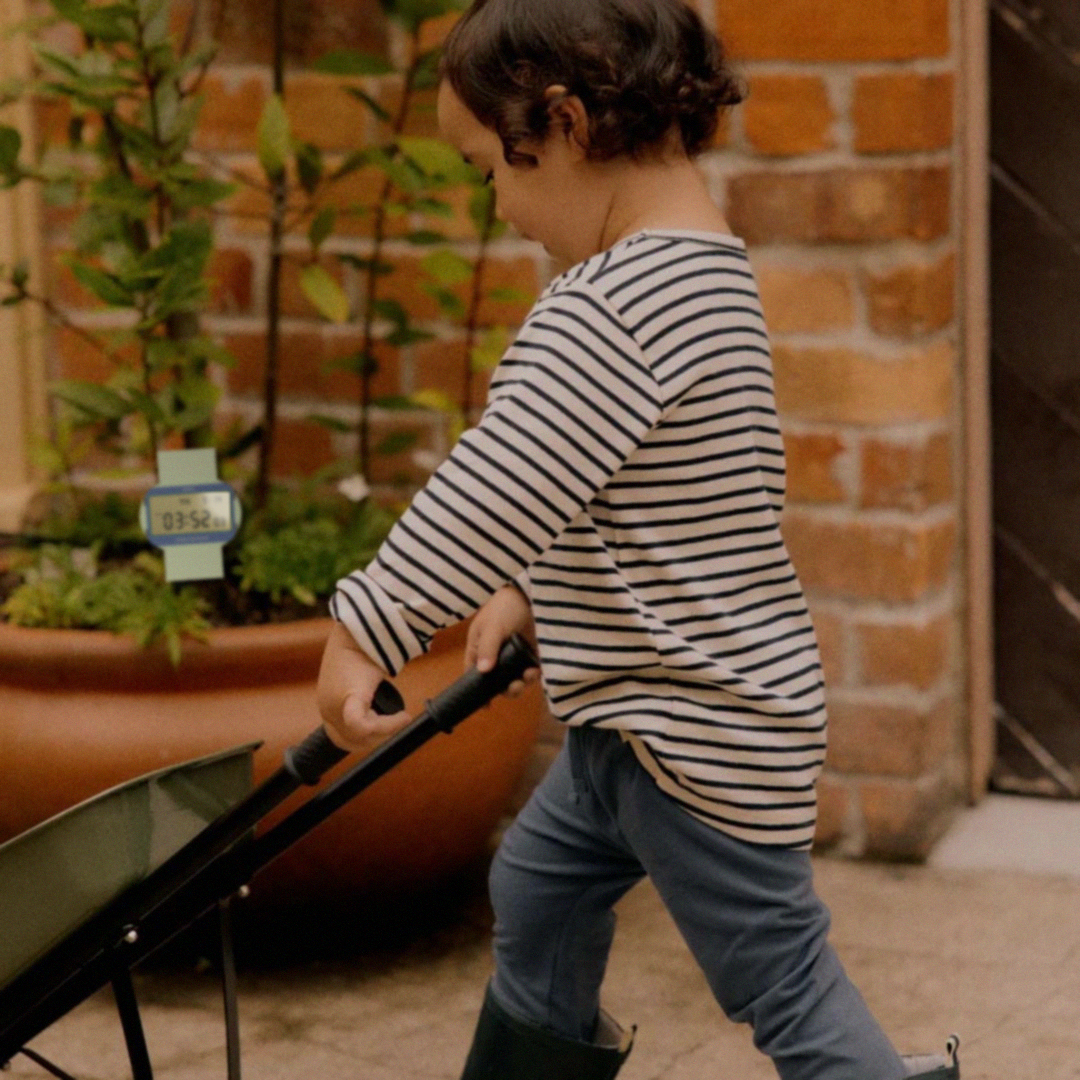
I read 3.52
